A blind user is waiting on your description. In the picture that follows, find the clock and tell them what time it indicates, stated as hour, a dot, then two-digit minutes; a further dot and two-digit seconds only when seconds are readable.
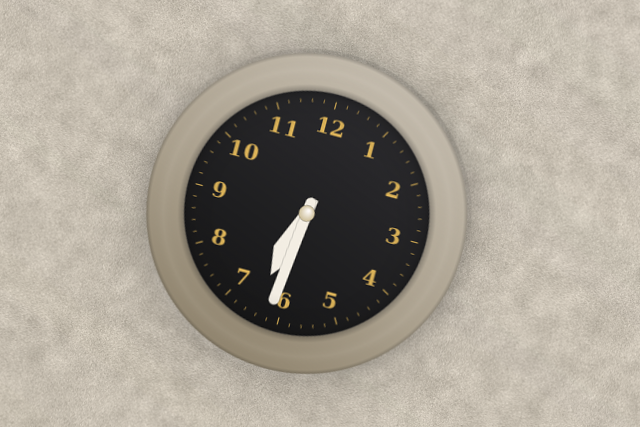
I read 6.31
